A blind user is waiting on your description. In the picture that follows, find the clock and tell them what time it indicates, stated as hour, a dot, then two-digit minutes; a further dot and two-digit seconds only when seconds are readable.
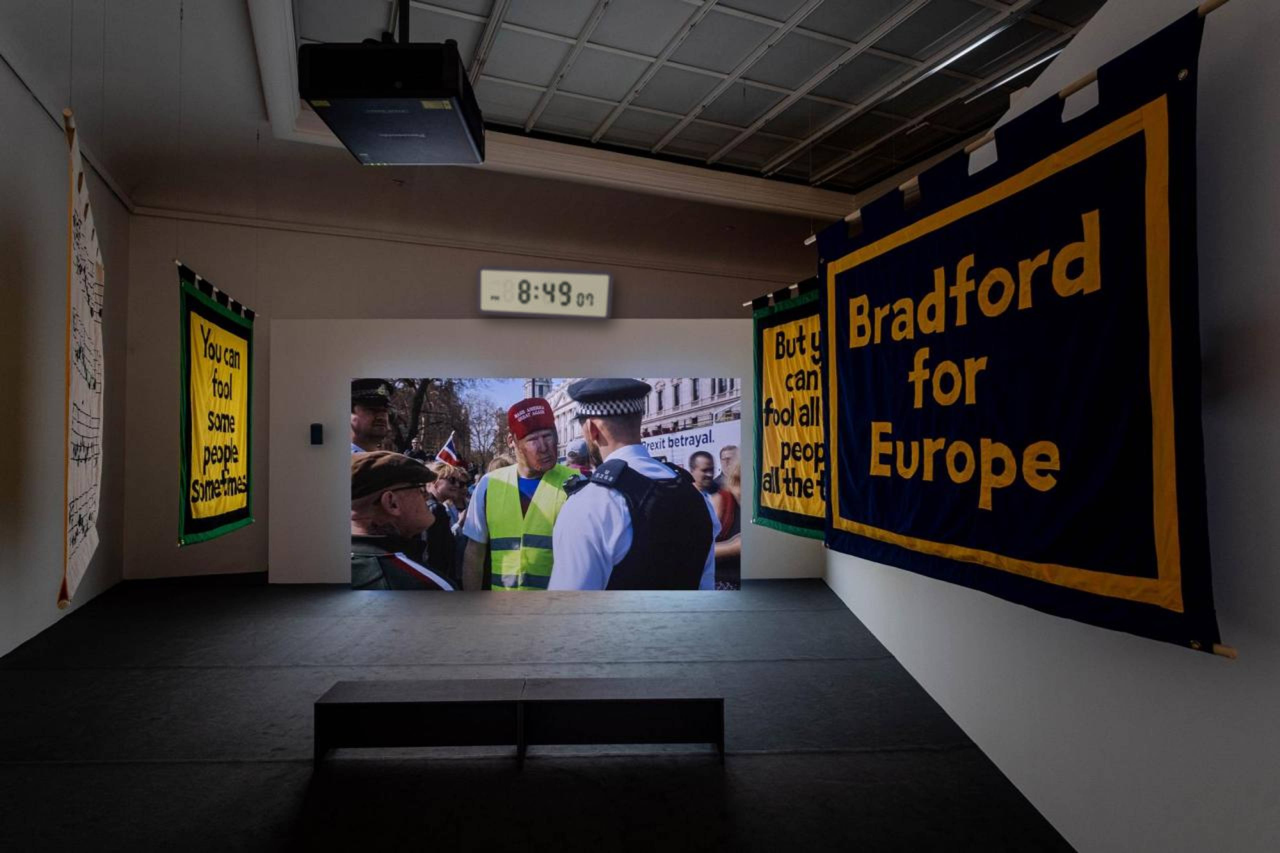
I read 8.49.07
